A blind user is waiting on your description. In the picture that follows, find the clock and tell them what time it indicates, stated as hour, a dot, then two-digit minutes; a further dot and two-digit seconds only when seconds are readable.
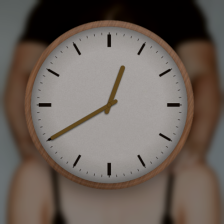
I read 12.40
